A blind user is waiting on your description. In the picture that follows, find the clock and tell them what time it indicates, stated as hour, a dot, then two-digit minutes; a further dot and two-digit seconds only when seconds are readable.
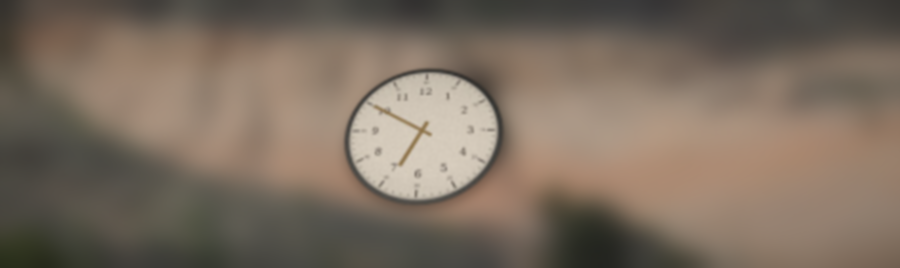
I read 6.50
